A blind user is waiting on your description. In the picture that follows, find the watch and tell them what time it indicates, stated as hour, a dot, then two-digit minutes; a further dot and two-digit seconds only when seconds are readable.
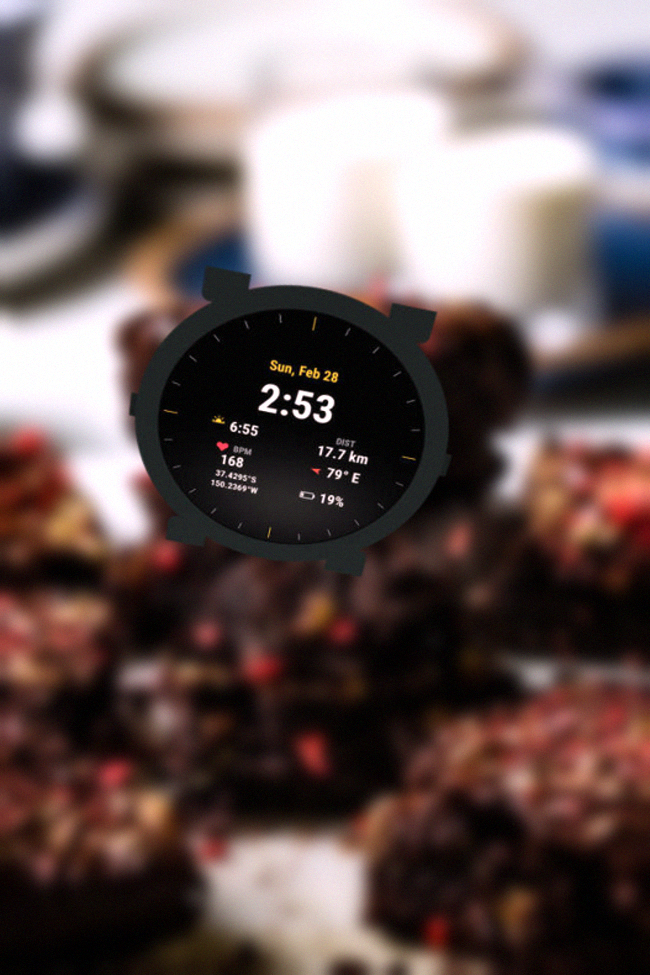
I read 2.53
